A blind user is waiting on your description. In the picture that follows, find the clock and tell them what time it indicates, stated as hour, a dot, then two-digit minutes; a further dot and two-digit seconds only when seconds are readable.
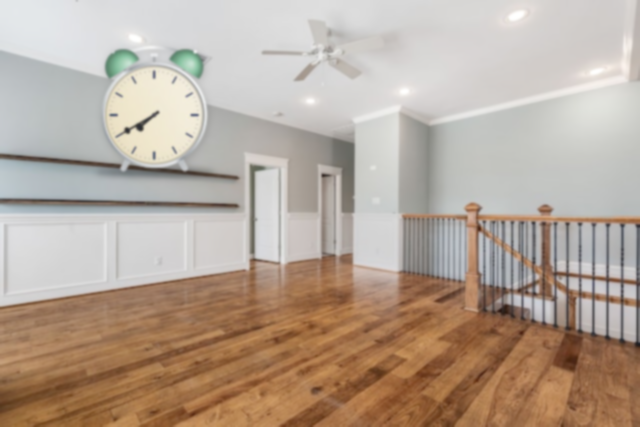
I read 7.40
